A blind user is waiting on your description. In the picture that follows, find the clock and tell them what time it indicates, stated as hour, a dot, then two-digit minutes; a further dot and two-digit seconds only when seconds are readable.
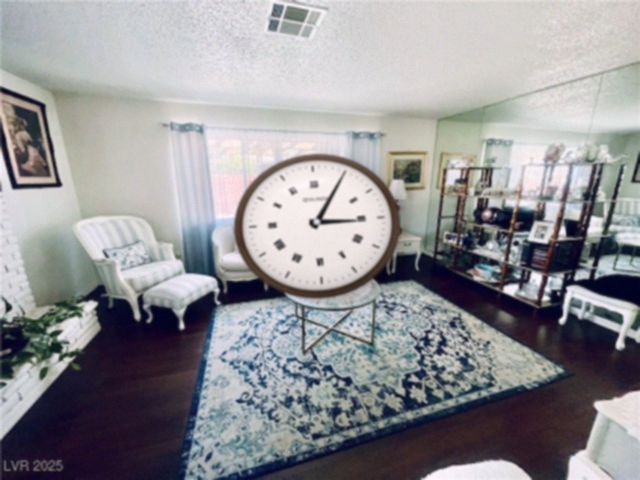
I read 3.05
